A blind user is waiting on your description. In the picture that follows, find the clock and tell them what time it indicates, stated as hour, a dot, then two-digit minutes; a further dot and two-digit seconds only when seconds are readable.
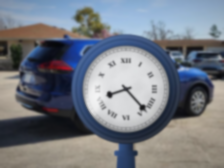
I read 8.23
